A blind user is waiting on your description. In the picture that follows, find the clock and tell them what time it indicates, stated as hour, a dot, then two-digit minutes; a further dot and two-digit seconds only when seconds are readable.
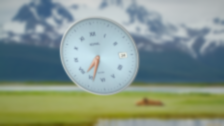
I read 7.34
